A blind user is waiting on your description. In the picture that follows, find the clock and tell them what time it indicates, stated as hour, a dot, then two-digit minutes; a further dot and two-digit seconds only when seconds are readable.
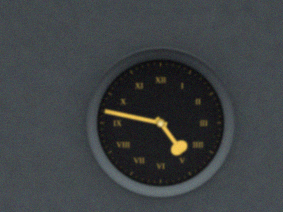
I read 4.47
